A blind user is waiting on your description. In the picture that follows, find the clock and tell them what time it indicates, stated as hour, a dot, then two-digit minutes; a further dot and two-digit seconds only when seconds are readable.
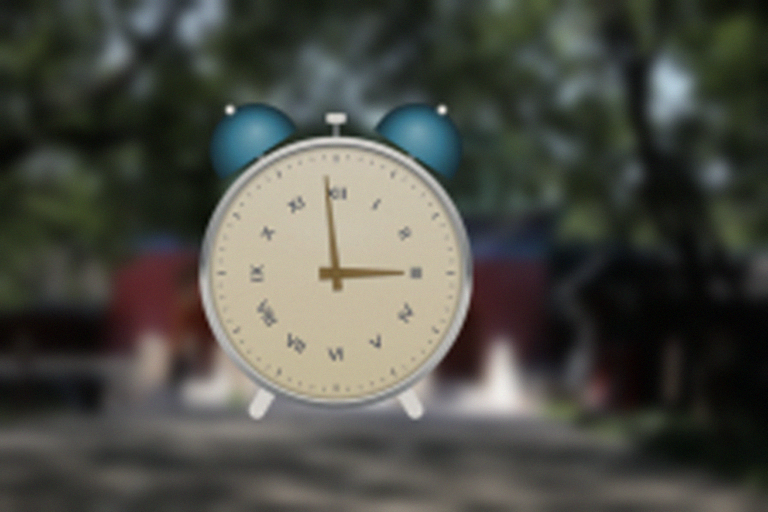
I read 2.59
